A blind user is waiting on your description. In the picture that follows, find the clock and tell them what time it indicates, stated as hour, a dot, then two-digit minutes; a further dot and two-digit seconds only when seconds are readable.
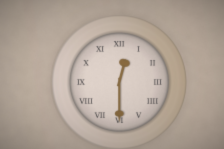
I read 12.30
